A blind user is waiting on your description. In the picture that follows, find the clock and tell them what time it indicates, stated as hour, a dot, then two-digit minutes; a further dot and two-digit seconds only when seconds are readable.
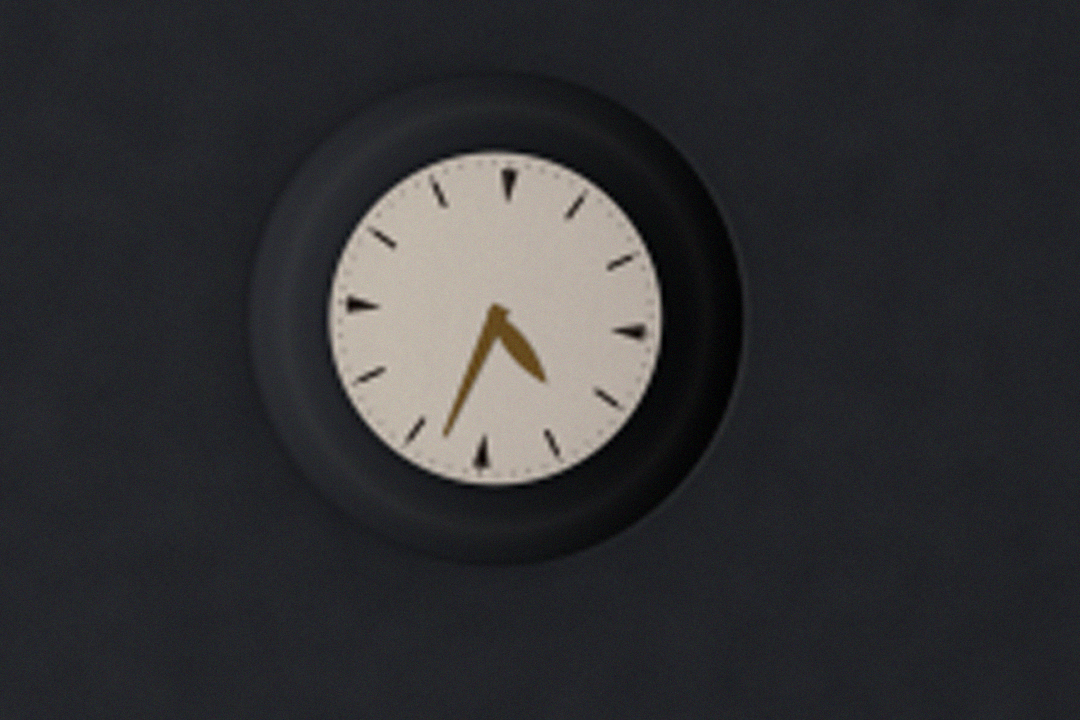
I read 4.33
